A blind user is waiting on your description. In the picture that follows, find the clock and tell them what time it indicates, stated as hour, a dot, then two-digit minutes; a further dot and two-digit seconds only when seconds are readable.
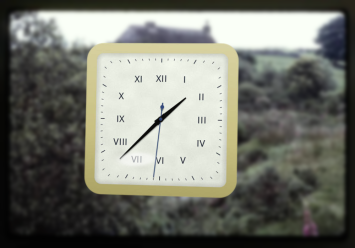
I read 1.37.31
